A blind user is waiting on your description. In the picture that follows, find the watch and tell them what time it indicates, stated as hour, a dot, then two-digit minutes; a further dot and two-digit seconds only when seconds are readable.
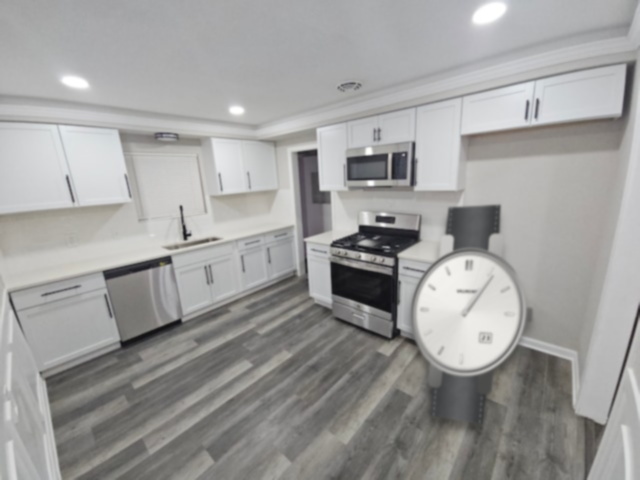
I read 1.06
